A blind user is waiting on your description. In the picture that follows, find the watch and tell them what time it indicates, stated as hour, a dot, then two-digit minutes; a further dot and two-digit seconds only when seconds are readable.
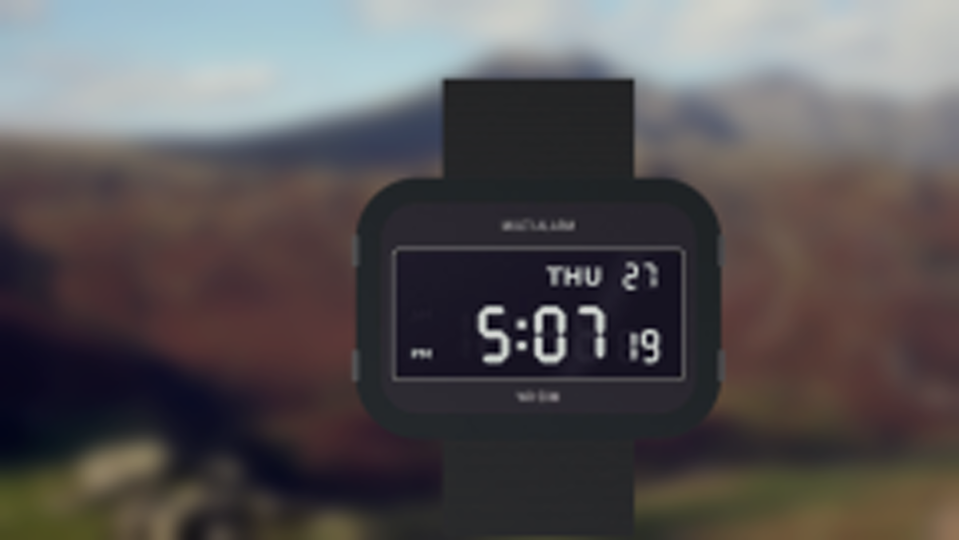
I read 5.07.19
